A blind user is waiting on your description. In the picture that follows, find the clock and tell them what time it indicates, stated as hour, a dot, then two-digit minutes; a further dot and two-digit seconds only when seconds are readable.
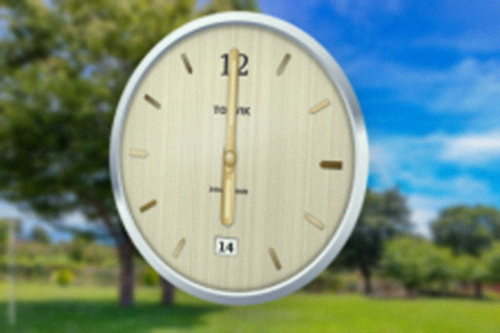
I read 6.00
